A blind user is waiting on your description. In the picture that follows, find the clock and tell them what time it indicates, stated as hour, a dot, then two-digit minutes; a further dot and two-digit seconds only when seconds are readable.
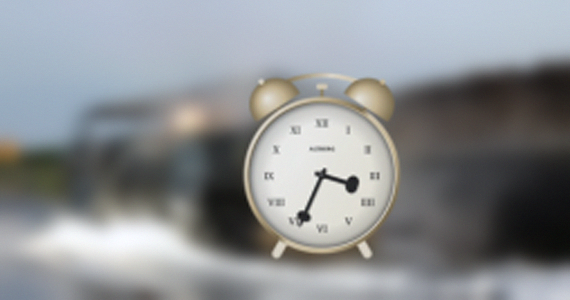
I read 3.34
